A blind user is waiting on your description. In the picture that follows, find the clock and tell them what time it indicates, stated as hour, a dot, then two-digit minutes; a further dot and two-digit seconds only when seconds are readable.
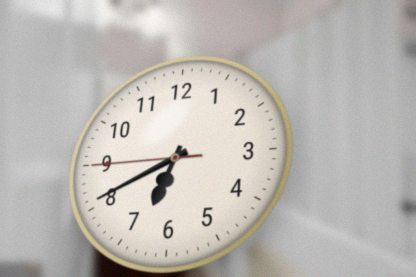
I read 6.40.45
